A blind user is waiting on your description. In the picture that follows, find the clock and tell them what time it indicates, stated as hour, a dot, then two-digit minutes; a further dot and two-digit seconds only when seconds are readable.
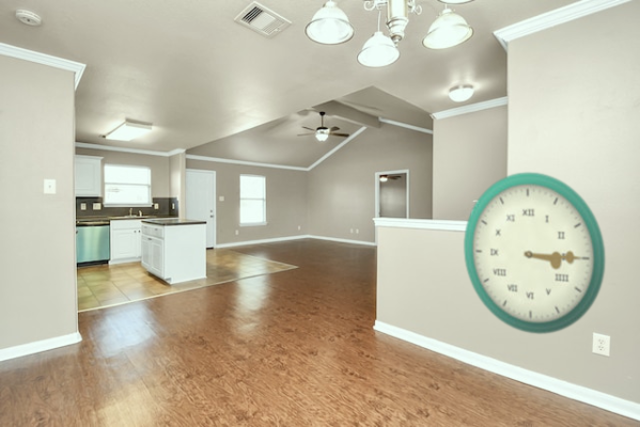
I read 3.15
